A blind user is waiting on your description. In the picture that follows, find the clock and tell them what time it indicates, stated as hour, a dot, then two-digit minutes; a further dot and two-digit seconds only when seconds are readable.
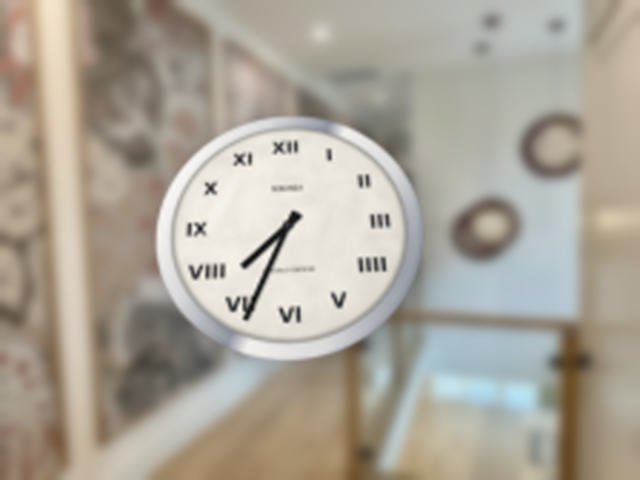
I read 7.34
